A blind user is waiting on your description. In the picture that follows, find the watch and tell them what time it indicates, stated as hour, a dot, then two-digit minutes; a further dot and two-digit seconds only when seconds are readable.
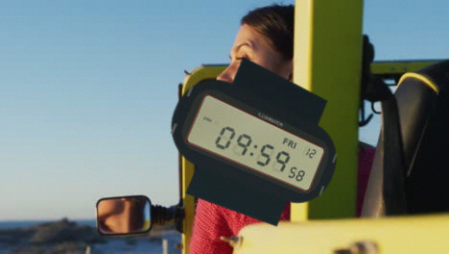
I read 9.59.58
